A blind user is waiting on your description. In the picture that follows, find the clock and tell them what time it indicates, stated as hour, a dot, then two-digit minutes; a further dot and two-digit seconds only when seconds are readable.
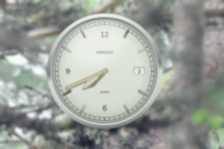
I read 7.41
